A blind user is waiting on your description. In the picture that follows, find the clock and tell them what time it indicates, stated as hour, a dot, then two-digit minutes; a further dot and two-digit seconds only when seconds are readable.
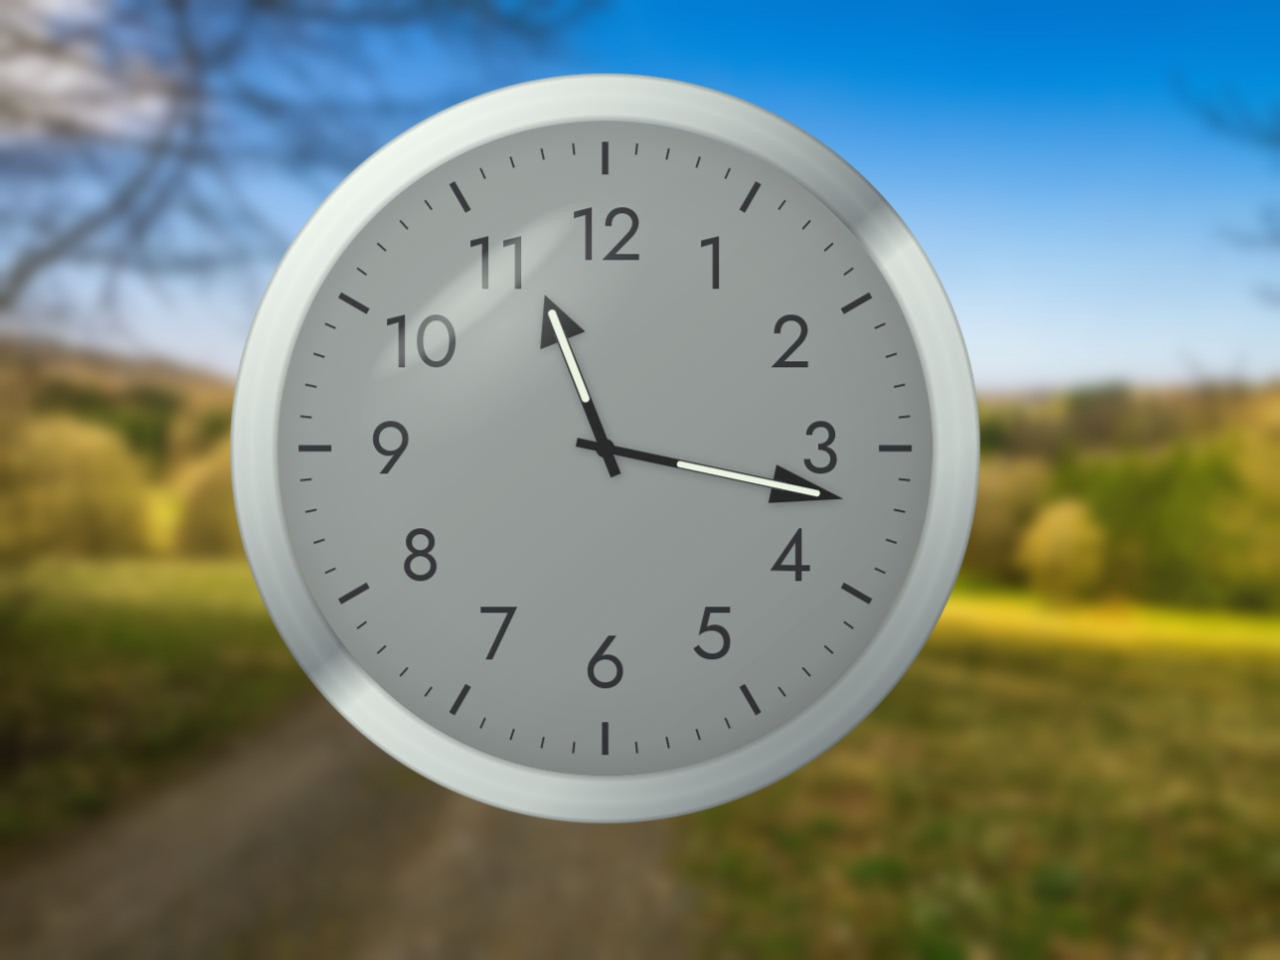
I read 11.17
